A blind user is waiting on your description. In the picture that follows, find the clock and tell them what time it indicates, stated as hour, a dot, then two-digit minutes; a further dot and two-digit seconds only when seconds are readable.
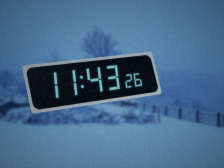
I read 11.43.26
